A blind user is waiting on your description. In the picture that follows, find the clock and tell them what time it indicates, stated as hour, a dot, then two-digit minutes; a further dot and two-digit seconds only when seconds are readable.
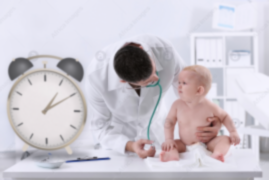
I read 1.10
